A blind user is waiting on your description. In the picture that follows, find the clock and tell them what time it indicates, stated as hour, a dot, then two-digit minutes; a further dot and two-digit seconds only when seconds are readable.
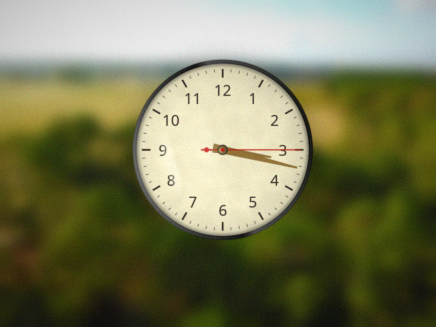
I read 3.17.15
